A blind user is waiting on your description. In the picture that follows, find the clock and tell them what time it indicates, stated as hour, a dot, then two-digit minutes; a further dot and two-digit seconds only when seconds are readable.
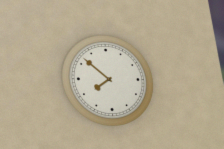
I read 7.52
